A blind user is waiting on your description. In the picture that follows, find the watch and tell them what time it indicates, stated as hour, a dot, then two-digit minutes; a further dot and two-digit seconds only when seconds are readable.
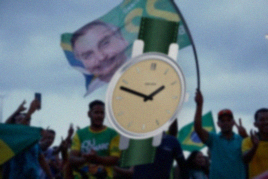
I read 1.48
